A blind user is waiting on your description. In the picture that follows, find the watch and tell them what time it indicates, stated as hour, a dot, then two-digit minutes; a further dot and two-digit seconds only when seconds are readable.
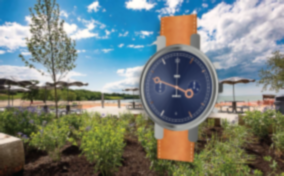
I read 3.48
